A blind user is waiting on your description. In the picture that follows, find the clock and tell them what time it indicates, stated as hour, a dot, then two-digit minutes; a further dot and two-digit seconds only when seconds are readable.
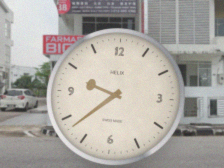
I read 9.38
